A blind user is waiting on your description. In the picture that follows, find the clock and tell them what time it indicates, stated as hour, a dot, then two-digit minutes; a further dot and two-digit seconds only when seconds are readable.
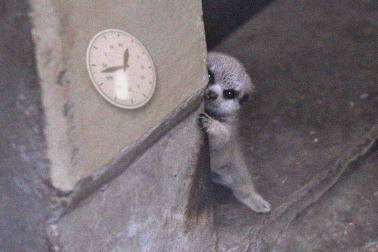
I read 12.43
